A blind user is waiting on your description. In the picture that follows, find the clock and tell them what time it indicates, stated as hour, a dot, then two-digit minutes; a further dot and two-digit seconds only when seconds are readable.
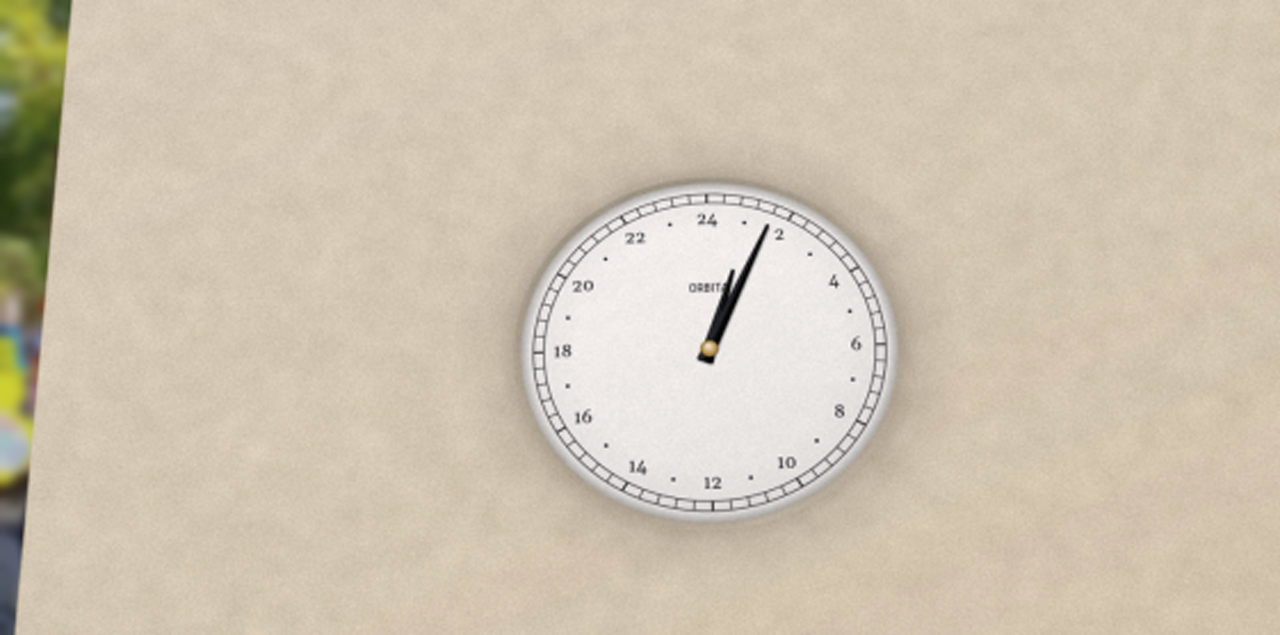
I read 1.04
